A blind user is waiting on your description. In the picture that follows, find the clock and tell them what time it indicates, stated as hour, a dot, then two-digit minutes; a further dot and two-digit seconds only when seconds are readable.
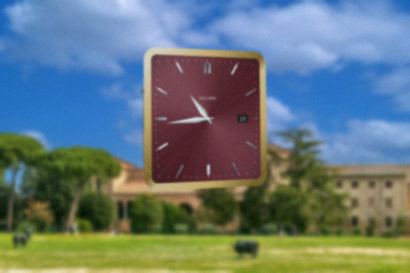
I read 10.44
